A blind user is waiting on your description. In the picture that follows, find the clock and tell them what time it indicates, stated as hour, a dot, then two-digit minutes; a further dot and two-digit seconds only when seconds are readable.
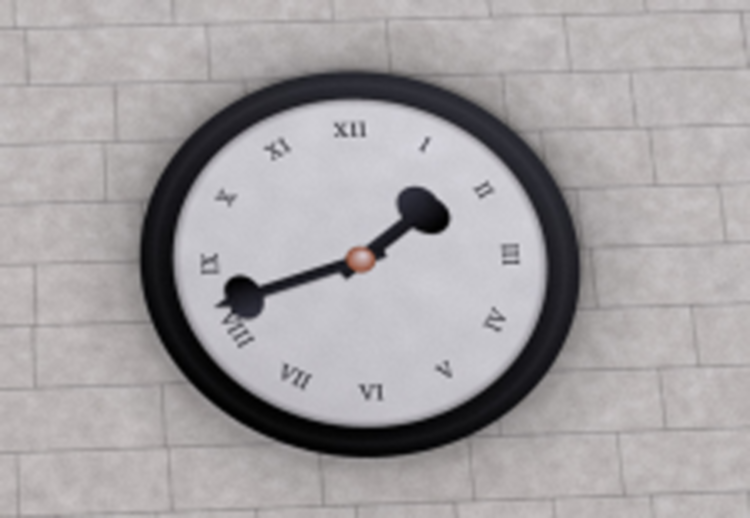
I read 1.42
